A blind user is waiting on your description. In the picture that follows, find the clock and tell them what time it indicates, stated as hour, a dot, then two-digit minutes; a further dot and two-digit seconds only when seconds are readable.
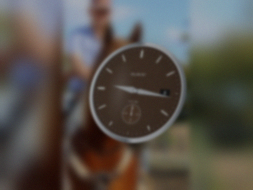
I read 9.16
